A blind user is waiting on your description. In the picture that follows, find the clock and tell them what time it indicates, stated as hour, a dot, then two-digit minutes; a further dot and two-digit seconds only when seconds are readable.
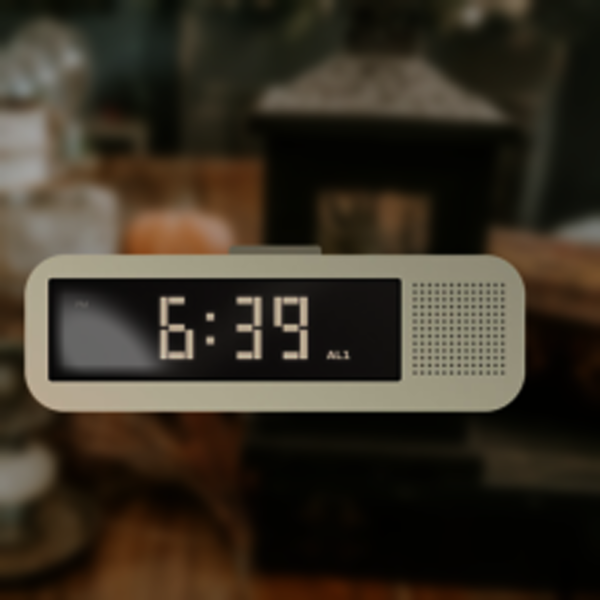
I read 6.39
